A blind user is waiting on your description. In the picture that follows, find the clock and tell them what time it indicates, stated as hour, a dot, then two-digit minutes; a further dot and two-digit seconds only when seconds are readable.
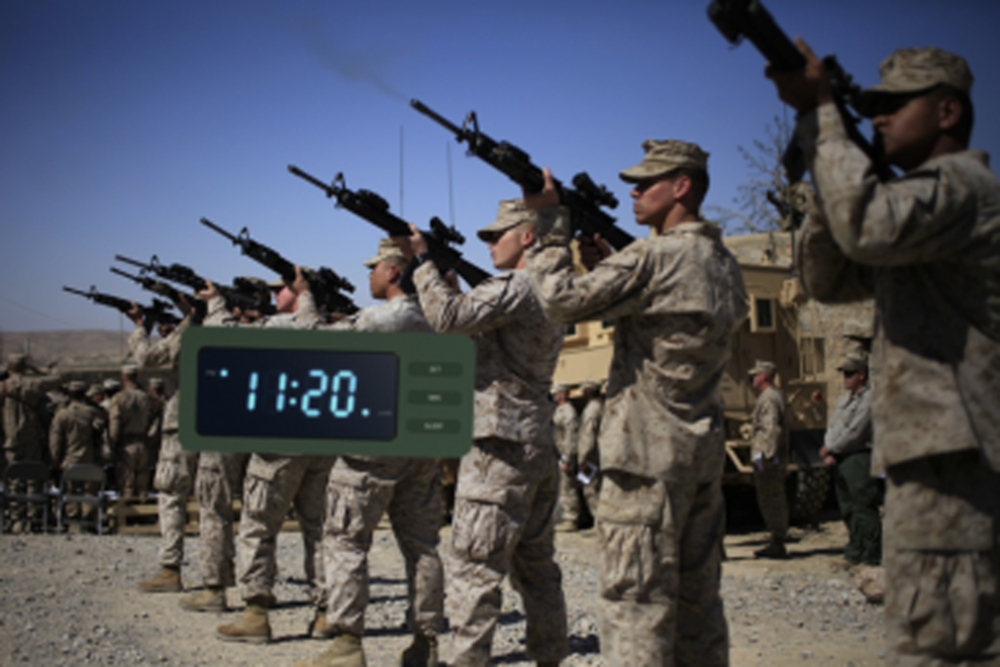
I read 11.20
